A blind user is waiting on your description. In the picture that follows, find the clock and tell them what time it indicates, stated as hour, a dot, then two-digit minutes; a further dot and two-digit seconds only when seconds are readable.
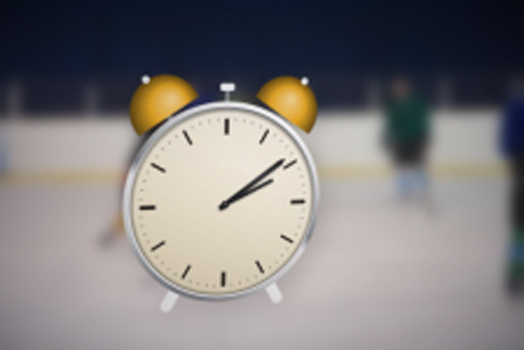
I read 2.09
